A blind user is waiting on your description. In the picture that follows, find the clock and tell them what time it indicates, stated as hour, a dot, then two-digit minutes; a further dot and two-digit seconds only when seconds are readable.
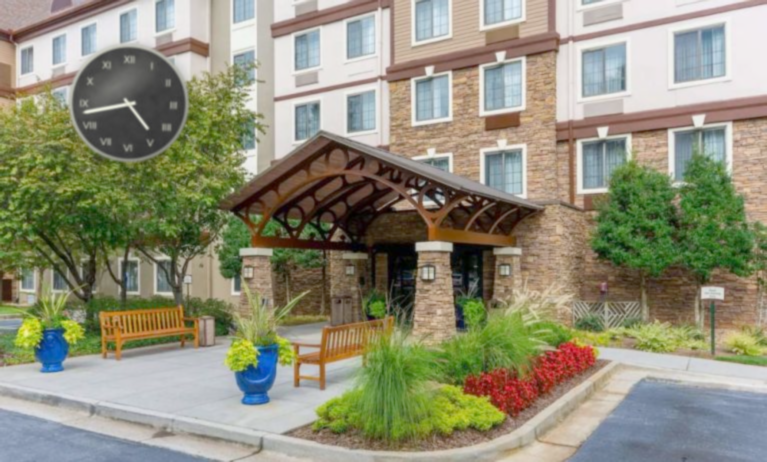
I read 4.43
